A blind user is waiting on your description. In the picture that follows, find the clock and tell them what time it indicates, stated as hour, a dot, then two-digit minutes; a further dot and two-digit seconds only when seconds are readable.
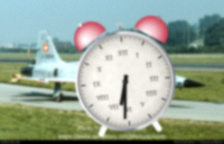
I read 6.31
